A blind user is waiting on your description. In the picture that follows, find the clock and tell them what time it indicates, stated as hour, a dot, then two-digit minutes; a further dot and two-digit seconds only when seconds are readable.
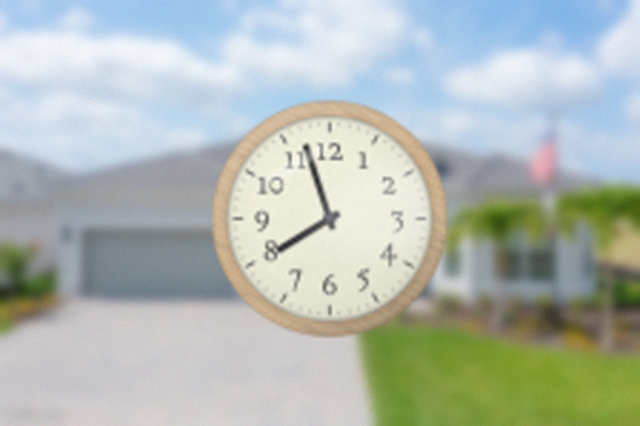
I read 7.57
